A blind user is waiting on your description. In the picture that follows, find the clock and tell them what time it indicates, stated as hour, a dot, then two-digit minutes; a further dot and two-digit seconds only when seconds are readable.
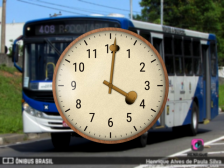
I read 4.01
